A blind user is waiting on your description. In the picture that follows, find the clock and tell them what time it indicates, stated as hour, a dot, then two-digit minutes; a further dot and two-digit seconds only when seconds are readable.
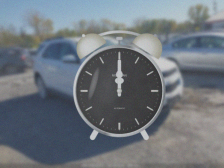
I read 12.00
